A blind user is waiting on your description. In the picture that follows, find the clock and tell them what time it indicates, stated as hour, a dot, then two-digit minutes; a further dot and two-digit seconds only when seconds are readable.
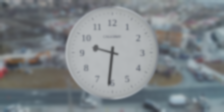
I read 9.31
